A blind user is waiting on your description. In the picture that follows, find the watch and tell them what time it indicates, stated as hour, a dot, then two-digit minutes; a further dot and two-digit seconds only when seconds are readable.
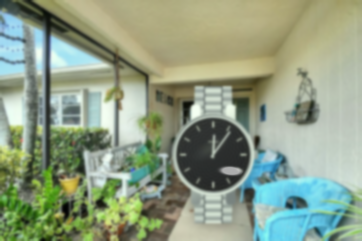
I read 12.06
